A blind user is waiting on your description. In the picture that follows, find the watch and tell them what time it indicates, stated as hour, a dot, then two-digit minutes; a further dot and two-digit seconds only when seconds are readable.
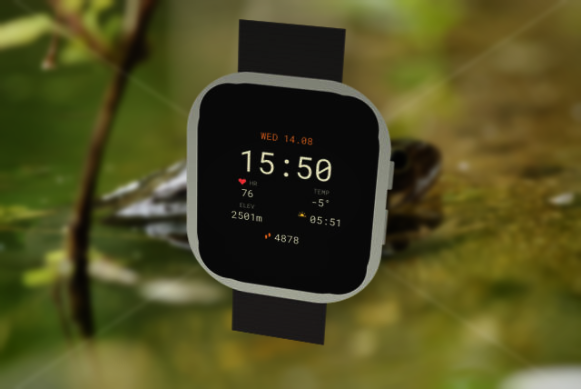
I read 15.50
